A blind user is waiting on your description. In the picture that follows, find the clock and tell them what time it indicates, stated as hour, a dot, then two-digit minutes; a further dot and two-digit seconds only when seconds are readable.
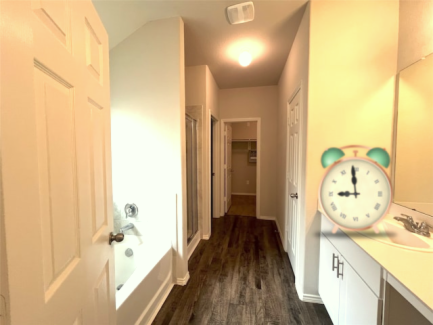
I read 8.59
